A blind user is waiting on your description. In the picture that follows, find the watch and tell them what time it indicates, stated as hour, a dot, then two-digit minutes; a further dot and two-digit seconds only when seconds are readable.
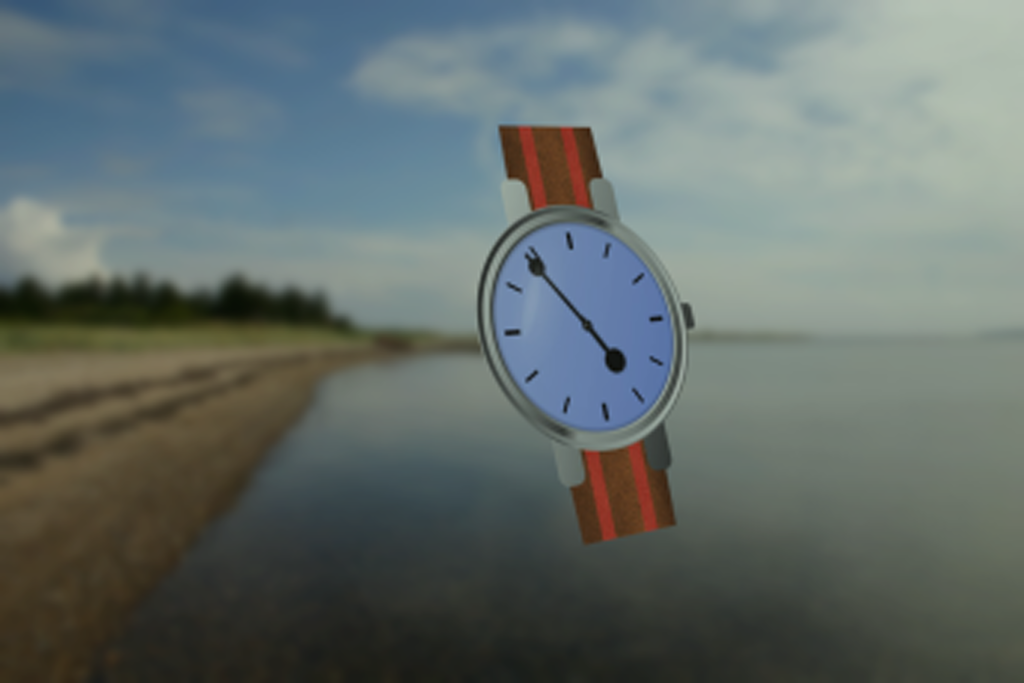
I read 4.54
